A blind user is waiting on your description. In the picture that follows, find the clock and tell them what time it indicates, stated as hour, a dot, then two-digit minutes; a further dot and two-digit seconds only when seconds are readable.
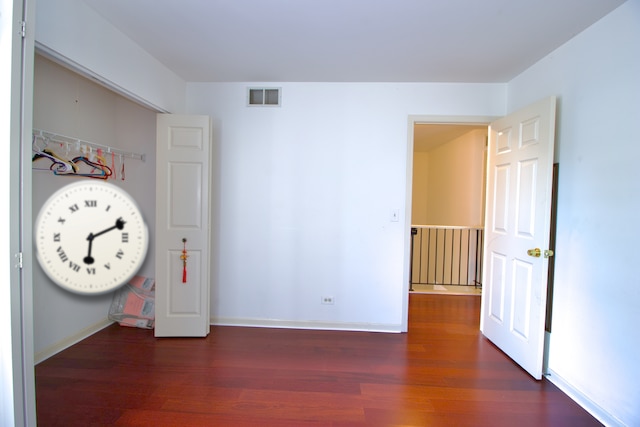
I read 6.11
